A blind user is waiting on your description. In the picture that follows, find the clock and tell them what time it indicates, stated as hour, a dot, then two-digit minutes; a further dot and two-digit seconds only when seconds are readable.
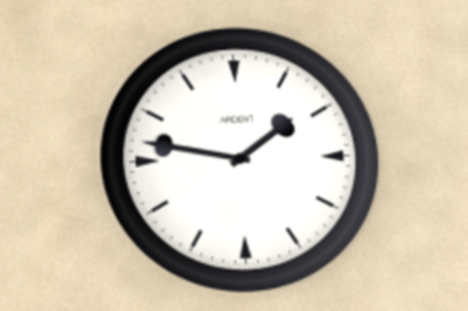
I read 1.47
